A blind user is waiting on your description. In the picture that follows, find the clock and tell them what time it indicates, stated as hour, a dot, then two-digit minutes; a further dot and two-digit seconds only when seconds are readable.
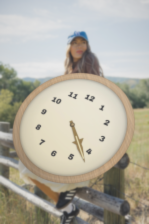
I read 4.22
